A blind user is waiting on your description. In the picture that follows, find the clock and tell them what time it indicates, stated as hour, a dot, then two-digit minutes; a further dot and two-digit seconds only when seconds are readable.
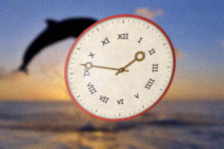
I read 1.47
